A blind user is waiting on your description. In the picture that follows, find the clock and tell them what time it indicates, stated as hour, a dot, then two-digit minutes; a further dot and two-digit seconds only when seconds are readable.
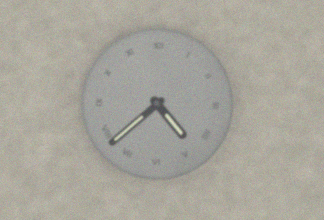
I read 4.38
